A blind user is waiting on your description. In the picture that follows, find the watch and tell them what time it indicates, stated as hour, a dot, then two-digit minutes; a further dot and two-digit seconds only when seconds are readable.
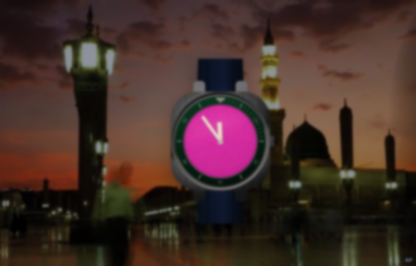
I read 11.54
